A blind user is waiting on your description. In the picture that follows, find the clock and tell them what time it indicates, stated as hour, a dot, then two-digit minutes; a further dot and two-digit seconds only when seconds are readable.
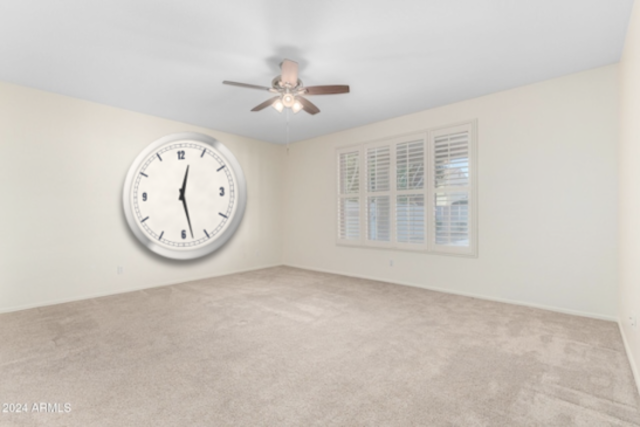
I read 12.28
